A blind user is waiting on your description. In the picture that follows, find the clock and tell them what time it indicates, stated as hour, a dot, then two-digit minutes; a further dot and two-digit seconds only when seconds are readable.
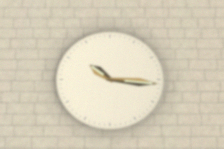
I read 10.16
